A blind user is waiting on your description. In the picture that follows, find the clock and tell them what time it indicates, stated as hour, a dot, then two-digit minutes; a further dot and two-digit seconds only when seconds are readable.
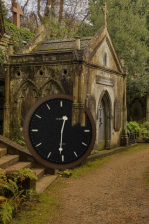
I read 12.31
